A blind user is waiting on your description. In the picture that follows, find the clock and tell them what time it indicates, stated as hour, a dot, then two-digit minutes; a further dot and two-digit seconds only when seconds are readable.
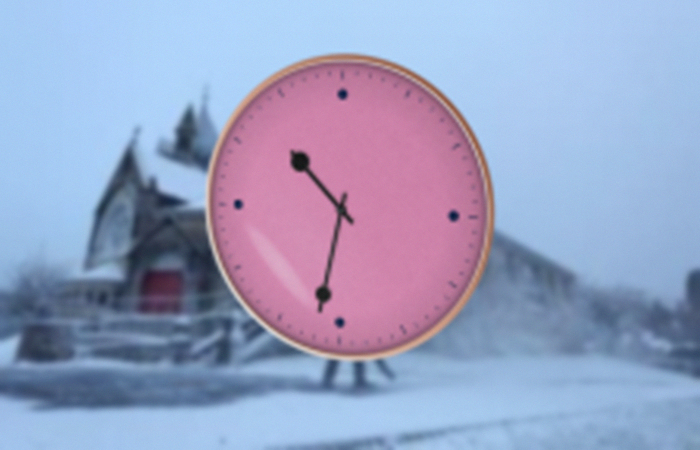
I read 10.32
